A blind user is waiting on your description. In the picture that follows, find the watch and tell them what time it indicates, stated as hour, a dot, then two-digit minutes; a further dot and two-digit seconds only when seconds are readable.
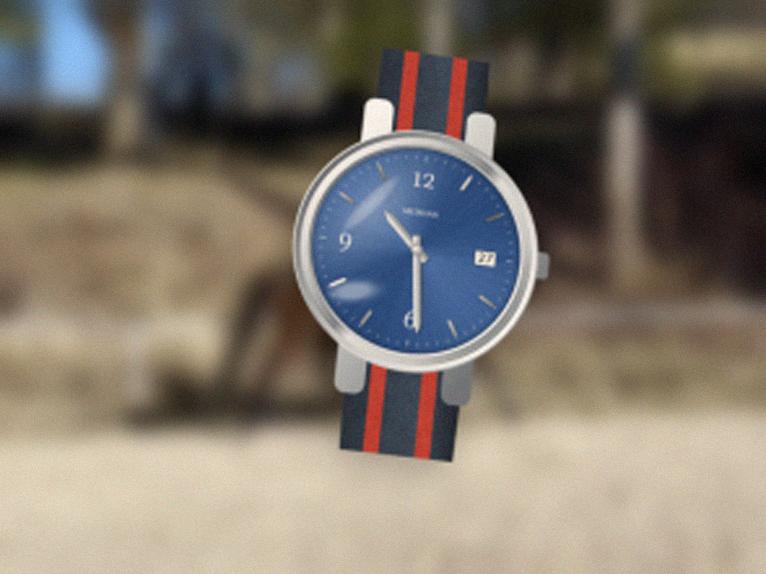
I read 10.29
